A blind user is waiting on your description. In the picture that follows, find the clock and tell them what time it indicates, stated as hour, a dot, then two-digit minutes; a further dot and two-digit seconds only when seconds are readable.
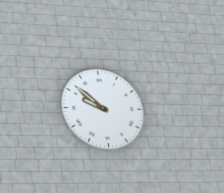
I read 9.52
